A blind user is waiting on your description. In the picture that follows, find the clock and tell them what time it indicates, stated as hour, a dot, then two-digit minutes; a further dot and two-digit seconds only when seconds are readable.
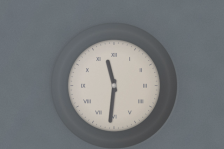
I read 11.31
